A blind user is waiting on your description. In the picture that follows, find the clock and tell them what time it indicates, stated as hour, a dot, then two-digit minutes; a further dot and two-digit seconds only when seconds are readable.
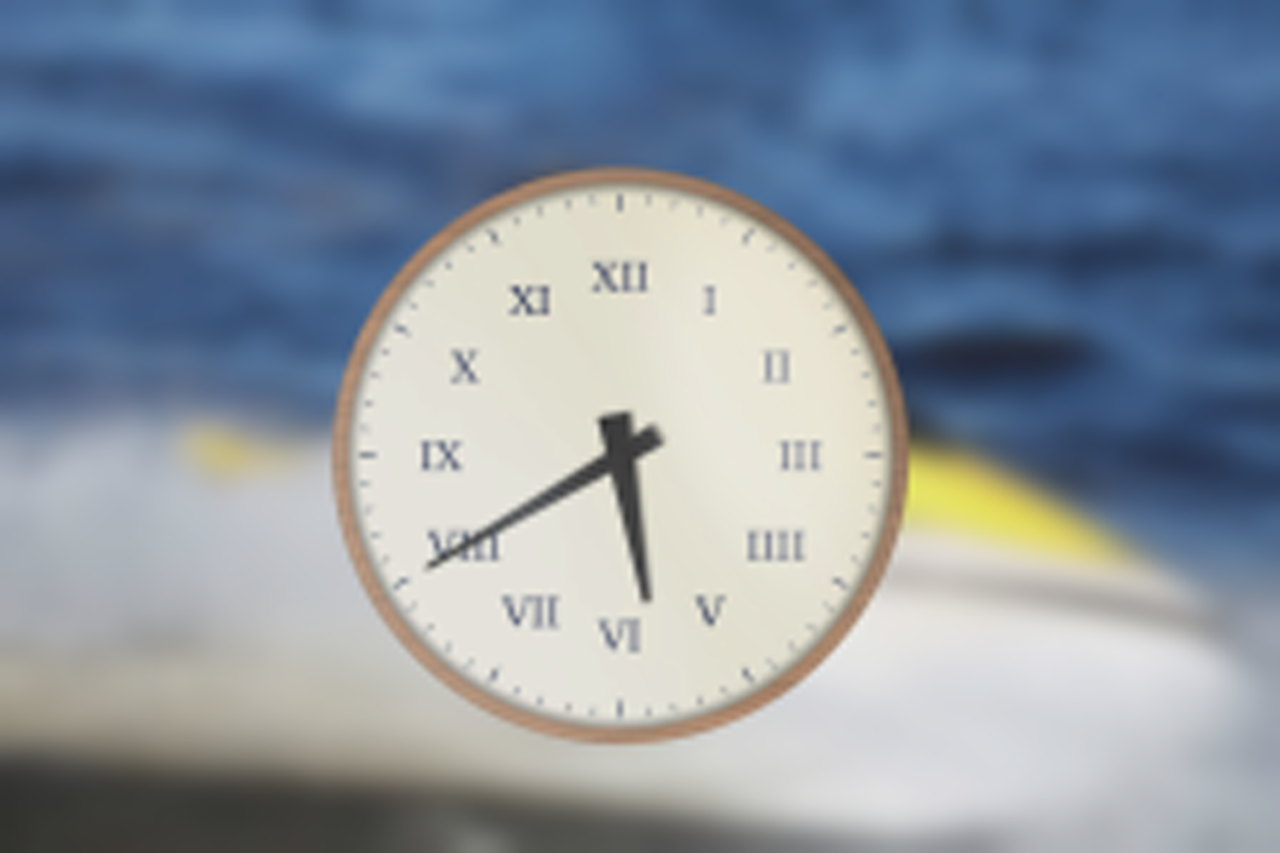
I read 5.40
